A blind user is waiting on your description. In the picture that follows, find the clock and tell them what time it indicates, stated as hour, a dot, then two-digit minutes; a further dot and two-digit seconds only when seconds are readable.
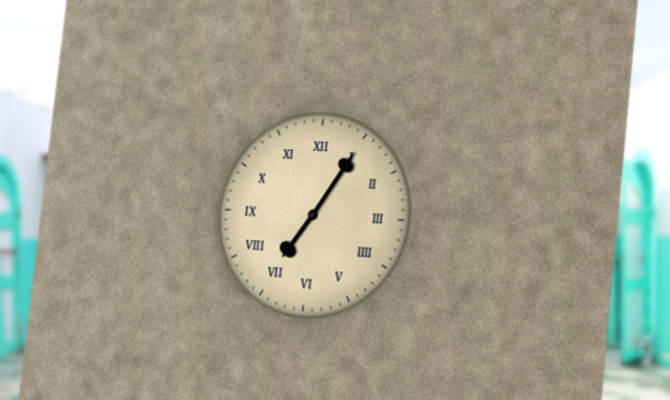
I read 7.05
